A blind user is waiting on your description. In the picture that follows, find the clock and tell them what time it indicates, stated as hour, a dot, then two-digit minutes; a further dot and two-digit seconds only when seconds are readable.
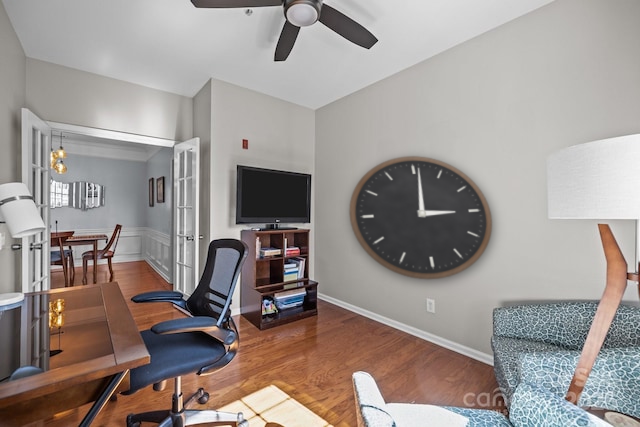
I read 3.01
